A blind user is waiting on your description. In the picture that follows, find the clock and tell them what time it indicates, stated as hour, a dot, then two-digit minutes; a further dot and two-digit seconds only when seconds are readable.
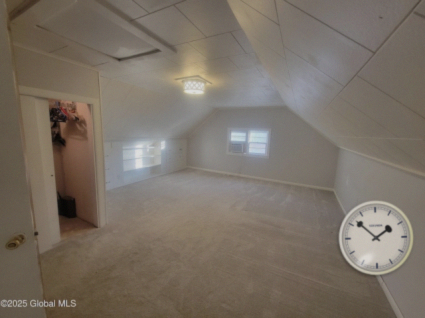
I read 1.52
